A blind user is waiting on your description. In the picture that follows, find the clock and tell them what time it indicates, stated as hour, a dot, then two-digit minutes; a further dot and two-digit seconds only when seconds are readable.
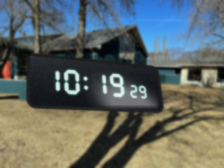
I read 10.19.29
